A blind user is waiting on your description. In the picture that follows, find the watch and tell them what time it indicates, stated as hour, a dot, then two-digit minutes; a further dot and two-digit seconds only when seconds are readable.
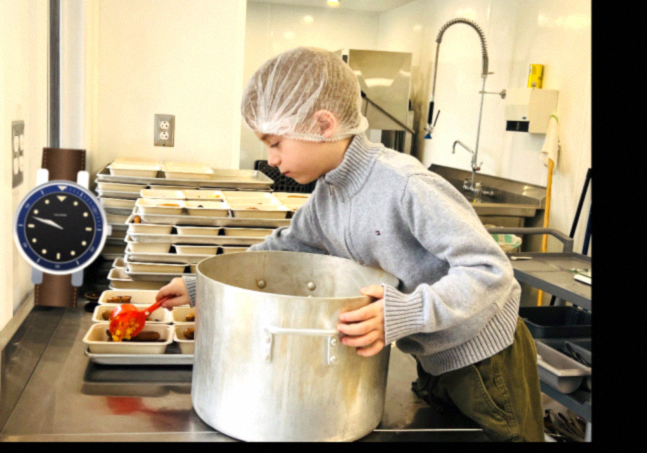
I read 9.48
